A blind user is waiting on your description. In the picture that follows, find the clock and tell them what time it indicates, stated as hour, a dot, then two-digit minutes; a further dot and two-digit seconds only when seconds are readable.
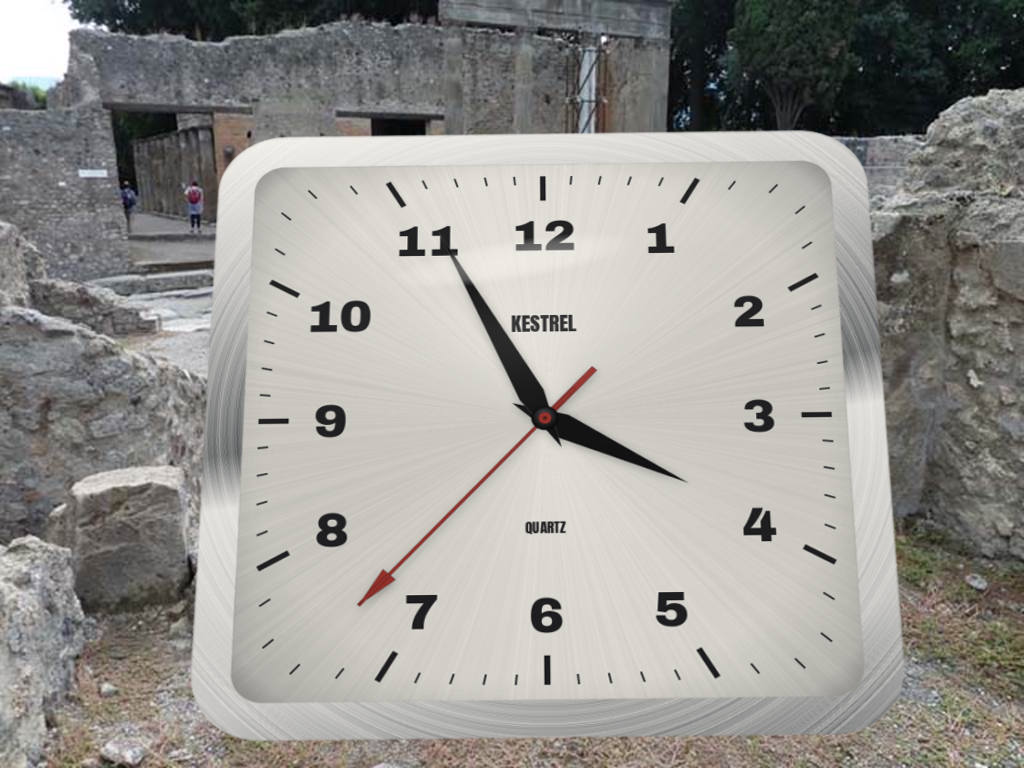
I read 3.55.37
